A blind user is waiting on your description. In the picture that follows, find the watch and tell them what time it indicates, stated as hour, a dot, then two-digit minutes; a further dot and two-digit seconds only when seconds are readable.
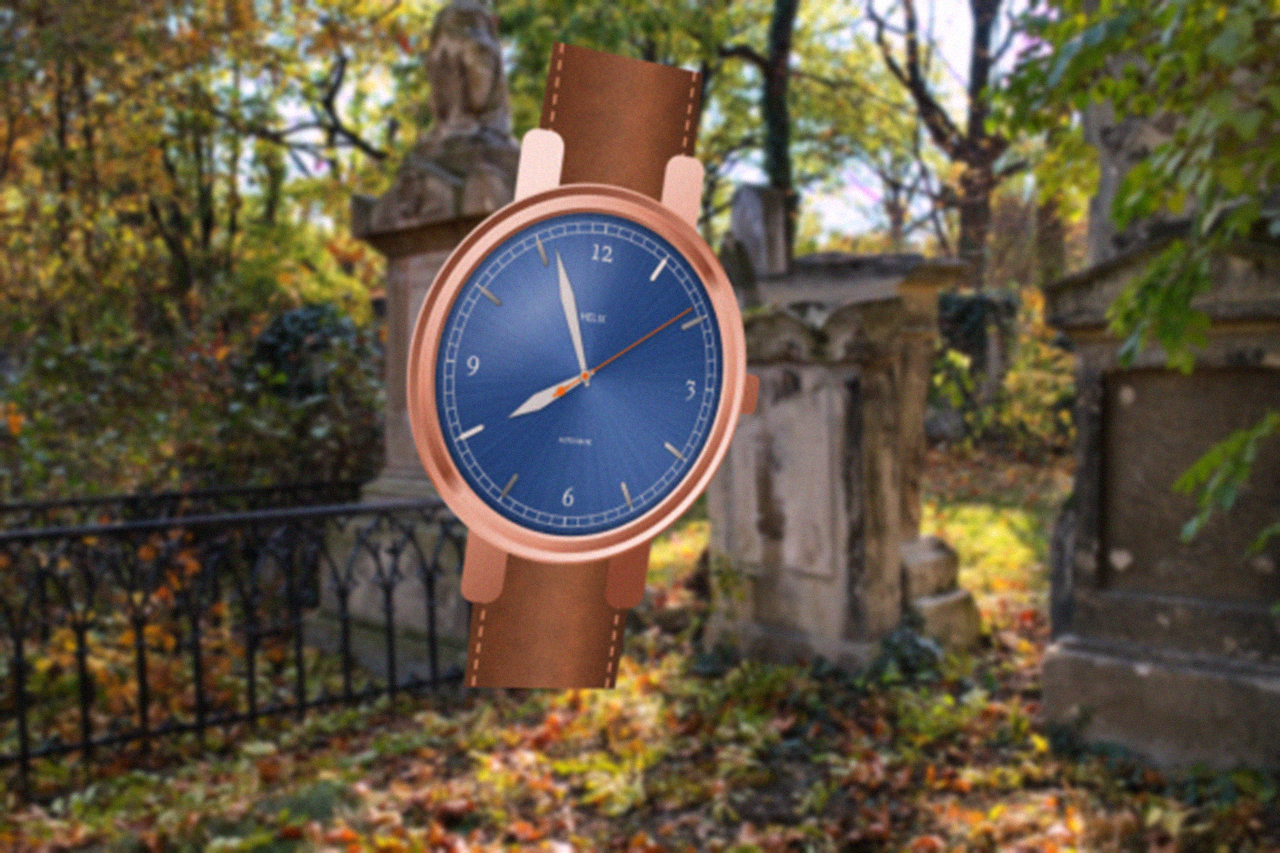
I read 7.56.09
